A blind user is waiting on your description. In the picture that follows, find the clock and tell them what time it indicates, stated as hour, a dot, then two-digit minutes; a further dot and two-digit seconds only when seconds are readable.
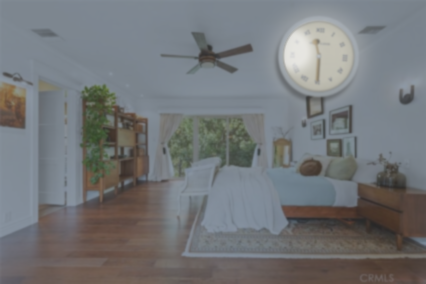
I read 11.30
